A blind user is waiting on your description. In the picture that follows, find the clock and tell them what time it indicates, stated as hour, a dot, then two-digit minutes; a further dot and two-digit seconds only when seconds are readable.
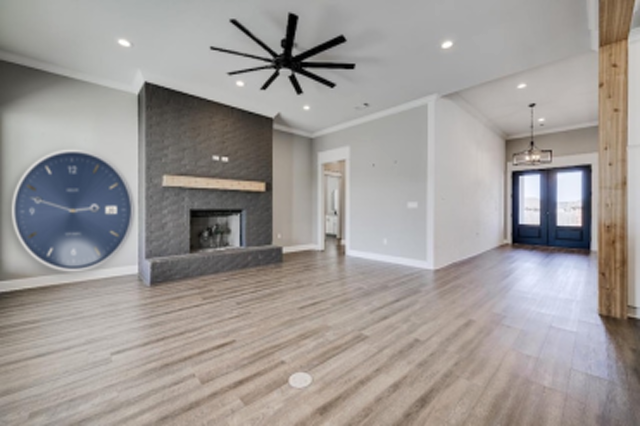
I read 2.48
